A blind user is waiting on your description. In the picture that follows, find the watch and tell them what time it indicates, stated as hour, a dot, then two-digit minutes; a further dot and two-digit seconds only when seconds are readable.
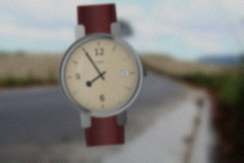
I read 7.55
